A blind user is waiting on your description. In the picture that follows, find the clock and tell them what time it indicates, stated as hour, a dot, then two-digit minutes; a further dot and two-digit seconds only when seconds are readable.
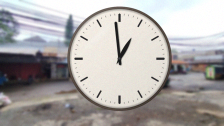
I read 12.59
